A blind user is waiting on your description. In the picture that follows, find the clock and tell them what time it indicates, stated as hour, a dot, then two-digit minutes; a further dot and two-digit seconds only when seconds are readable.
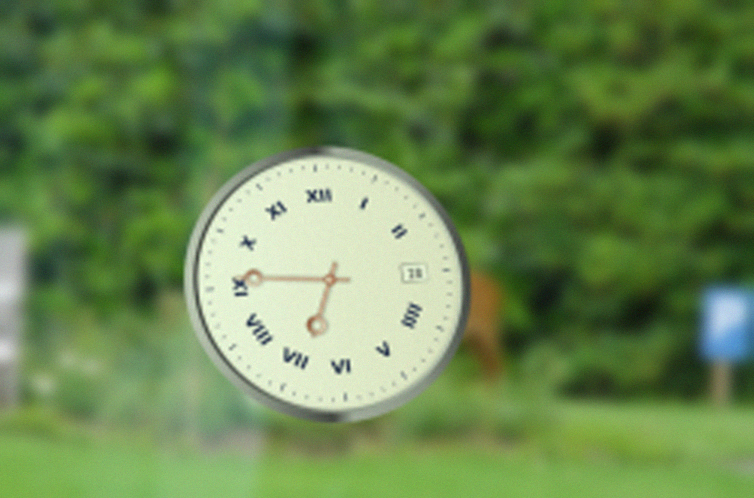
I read 6.46
